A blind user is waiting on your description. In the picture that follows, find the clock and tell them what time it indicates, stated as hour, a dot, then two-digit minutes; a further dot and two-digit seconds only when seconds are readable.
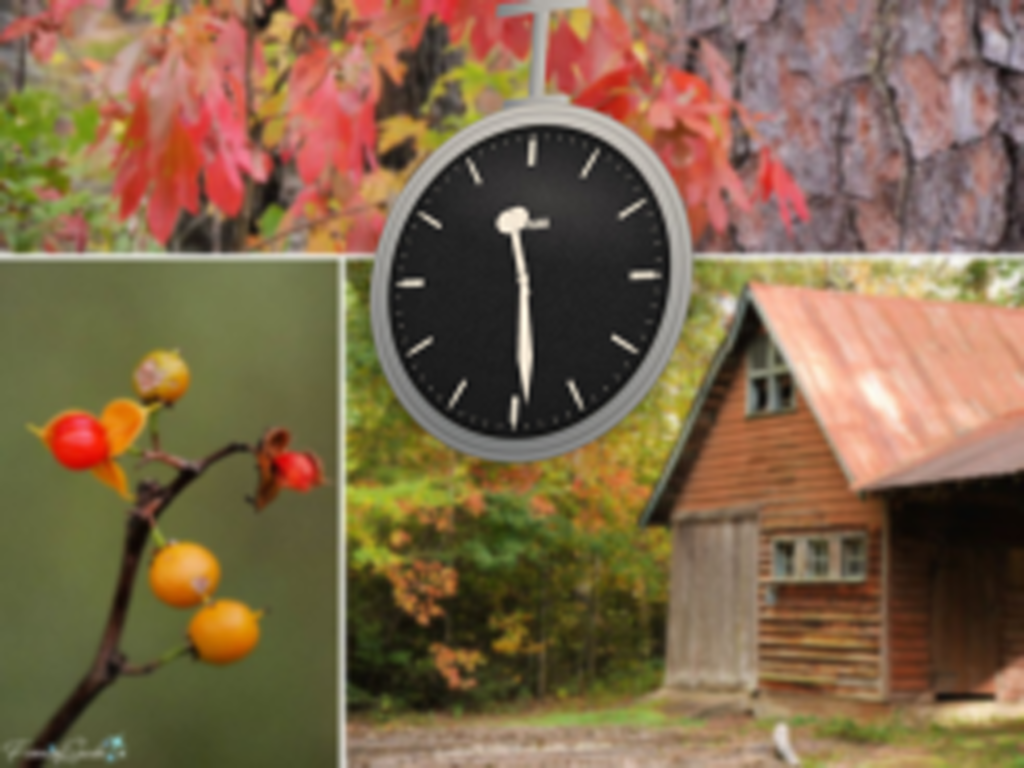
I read 11.29
